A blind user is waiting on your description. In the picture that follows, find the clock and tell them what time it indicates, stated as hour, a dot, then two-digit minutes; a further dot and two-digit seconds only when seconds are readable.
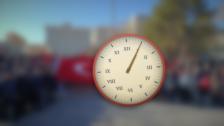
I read 1.05
